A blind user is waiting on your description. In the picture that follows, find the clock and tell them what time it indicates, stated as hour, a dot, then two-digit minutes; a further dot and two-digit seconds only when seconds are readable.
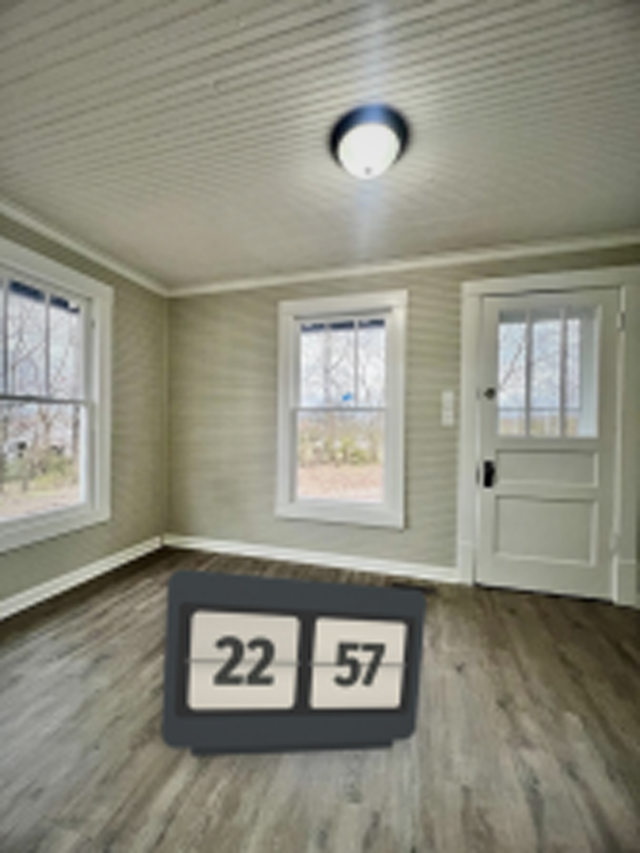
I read 22.57
